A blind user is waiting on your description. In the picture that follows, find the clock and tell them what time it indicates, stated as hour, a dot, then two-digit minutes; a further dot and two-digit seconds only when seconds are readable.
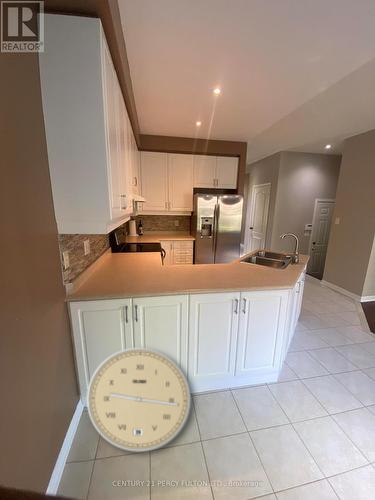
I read 9.16
